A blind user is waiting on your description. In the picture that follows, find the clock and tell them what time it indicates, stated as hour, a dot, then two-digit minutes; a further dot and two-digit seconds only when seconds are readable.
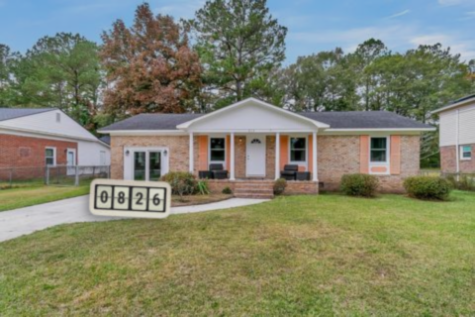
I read 8.26
